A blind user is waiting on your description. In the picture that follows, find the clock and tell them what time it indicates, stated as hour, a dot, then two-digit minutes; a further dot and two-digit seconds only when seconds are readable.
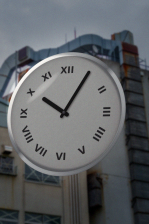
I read 10.05
